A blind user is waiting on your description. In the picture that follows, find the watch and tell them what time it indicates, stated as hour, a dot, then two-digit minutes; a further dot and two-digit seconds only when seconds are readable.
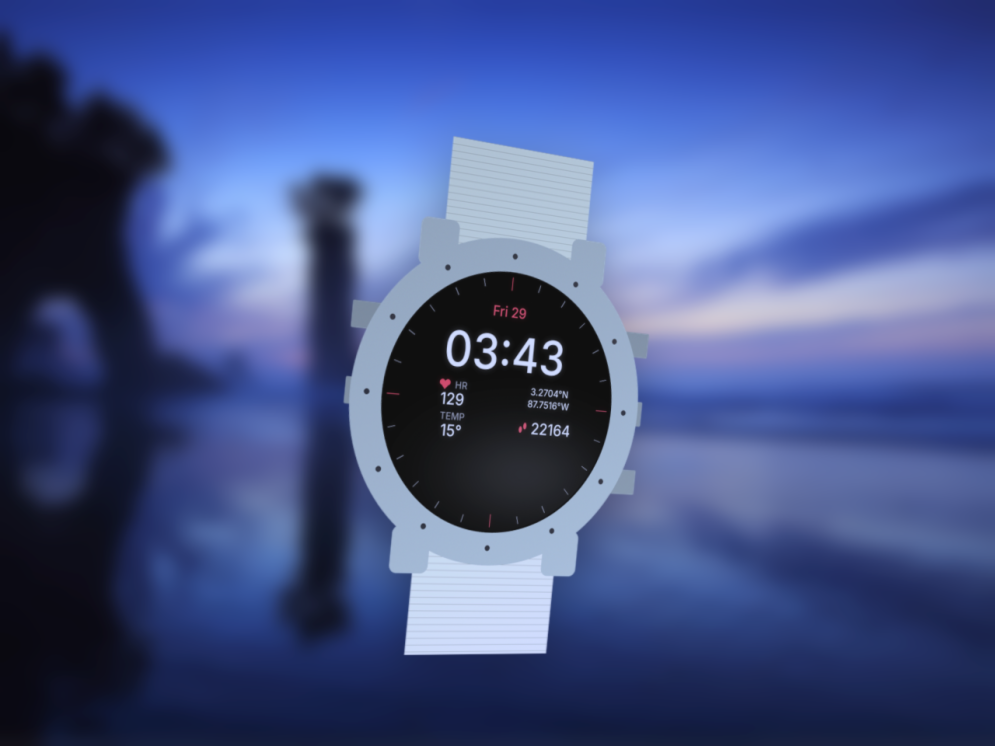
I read 3.43
